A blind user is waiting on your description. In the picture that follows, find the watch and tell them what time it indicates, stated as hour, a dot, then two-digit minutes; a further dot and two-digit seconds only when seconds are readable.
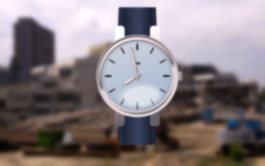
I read 7.58
